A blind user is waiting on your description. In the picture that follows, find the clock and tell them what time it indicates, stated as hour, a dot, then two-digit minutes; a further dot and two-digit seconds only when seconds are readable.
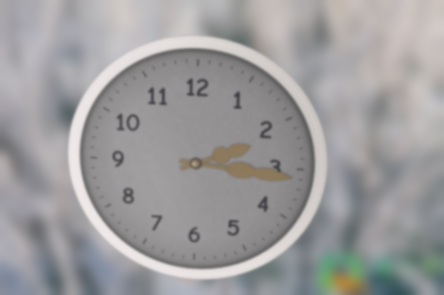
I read 2.16
